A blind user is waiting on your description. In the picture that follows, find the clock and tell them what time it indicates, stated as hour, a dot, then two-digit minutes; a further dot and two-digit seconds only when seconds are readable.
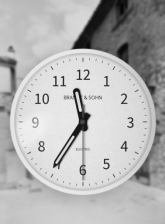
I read 11.35.30
